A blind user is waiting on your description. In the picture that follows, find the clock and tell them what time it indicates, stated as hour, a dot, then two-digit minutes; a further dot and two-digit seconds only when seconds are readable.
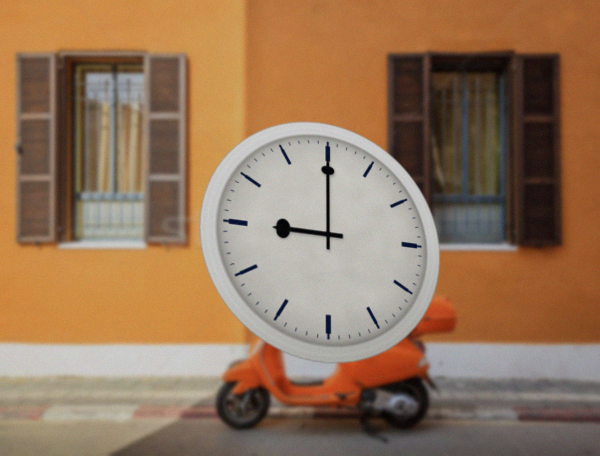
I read 9.00
